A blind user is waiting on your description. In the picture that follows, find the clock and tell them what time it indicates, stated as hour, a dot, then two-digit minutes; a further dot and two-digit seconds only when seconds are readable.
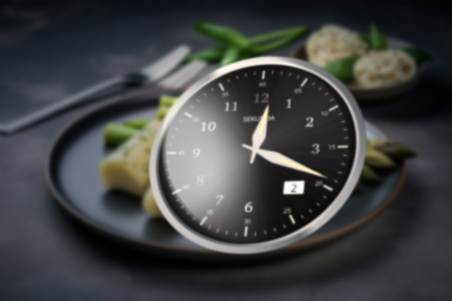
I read 12.19
